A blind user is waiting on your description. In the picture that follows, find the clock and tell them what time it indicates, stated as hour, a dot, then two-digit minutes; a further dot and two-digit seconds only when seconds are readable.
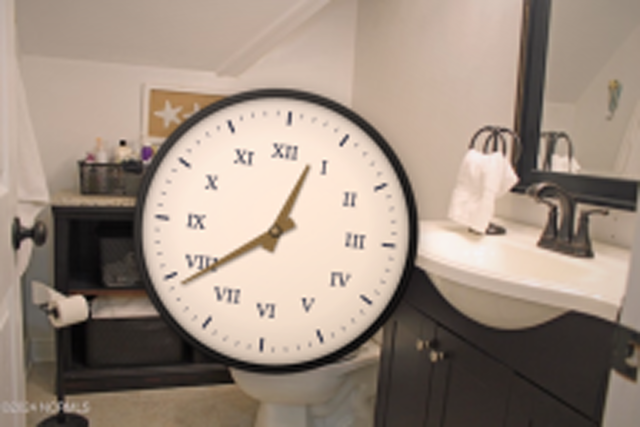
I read 12.39
